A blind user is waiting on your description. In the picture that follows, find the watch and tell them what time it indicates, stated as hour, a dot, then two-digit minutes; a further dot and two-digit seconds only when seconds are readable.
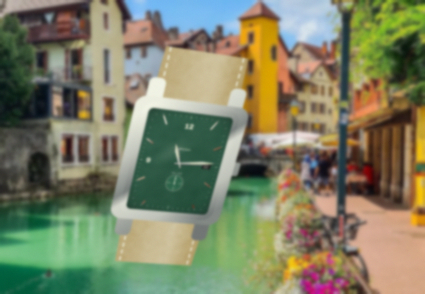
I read 11.14
